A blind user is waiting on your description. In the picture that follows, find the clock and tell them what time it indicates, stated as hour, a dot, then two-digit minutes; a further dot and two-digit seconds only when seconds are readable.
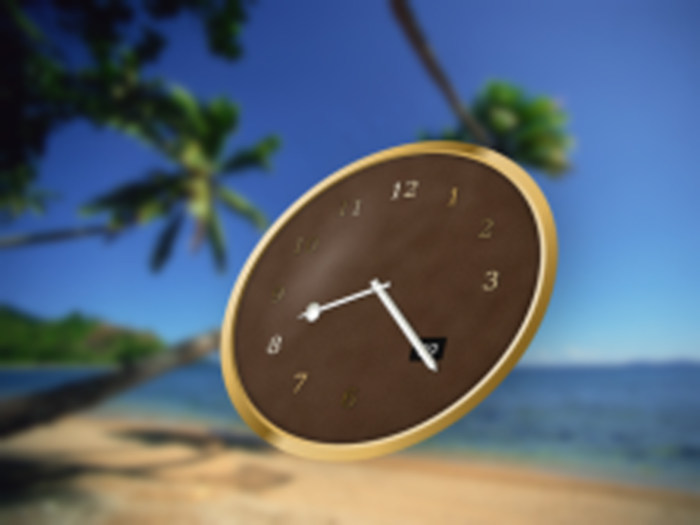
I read 8.23
